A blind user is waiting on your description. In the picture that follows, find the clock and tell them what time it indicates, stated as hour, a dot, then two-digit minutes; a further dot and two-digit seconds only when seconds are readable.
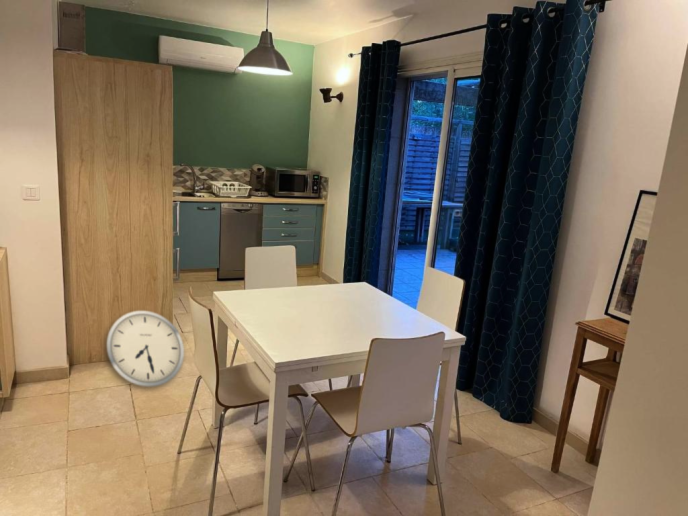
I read 7.28
